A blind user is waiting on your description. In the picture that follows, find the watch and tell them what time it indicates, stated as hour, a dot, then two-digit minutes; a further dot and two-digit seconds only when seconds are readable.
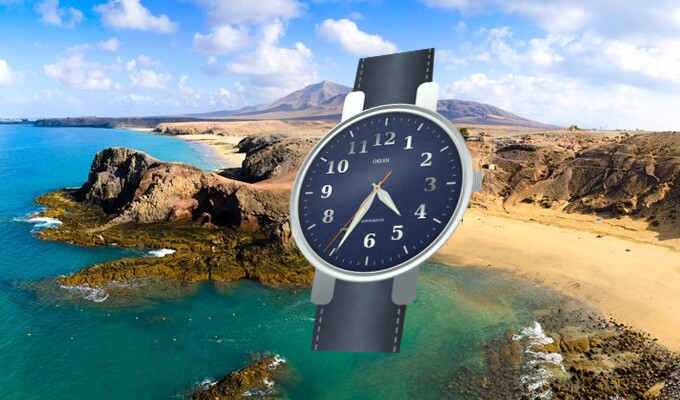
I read 4.34.36
